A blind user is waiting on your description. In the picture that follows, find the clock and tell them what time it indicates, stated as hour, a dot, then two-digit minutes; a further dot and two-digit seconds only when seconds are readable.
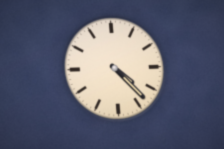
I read 4.23
